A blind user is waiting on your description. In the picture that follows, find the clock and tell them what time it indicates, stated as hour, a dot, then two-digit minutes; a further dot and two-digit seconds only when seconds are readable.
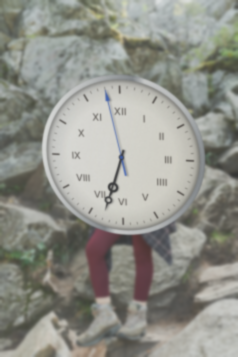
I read 6.32.58
